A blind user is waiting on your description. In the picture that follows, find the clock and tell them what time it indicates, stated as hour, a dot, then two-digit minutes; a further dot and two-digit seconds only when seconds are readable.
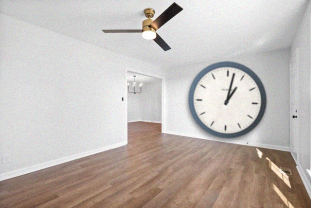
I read 1.02
